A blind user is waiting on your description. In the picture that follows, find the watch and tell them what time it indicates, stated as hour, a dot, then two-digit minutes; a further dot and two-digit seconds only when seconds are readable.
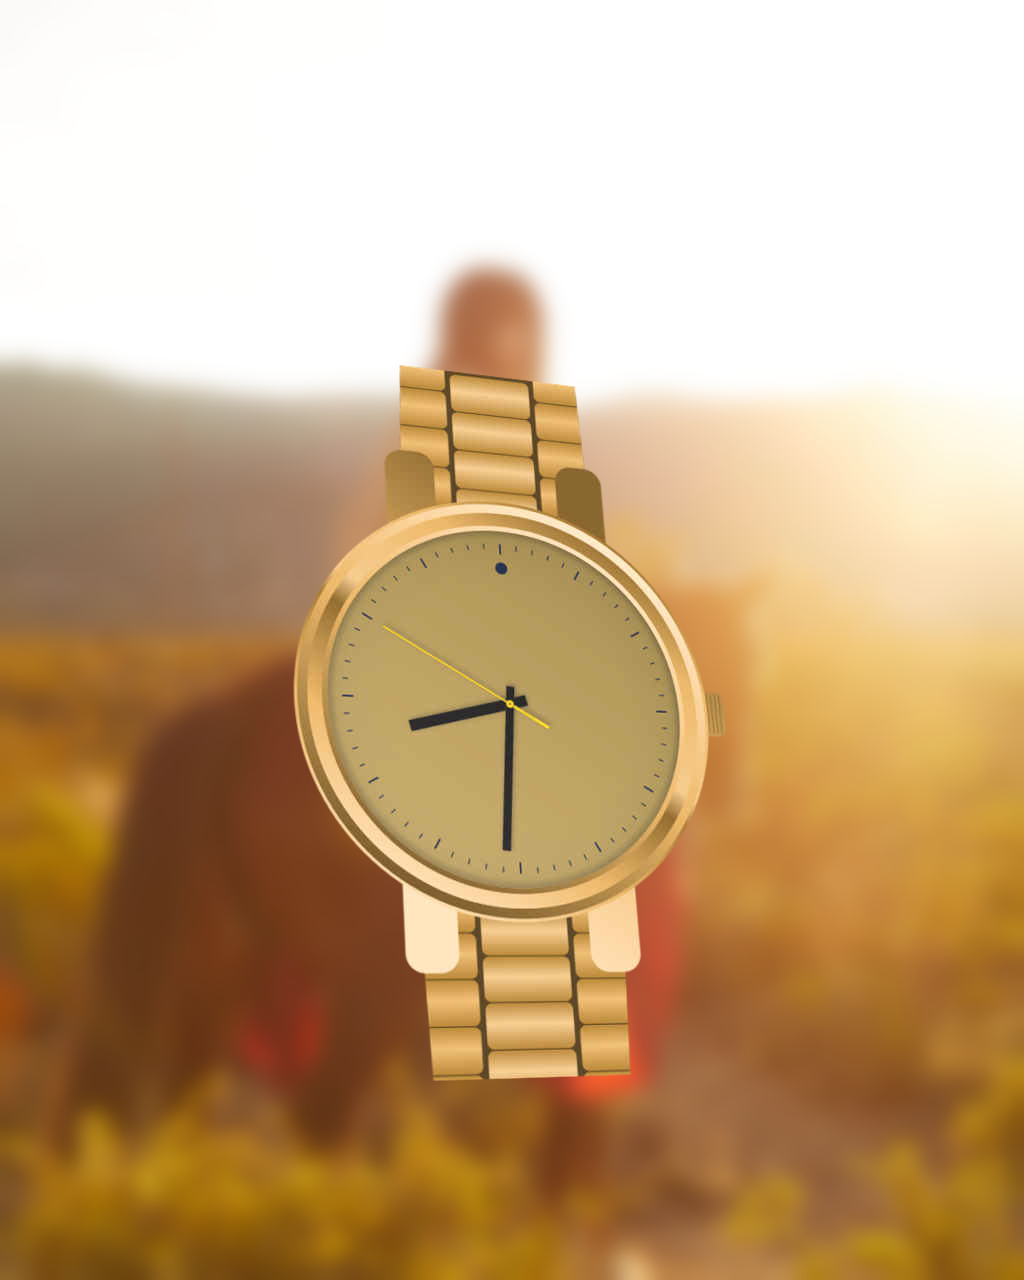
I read 8.30.50
